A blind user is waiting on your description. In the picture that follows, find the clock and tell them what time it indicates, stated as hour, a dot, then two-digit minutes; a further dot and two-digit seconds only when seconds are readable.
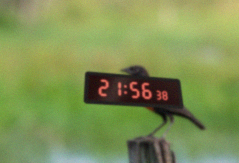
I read 21.56
